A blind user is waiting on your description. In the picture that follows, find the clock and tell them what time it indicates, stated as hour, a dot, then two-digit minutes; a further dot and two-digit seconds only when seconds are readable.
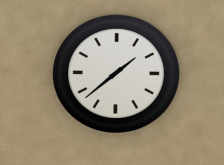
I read 1.38
